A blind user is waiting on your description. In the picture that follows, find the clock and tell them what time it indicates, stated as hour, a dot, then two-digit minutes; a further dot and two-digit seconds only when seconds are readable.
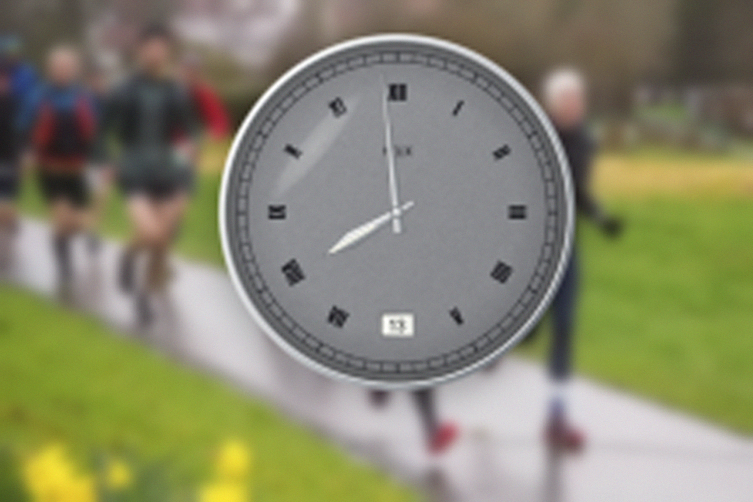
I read 7.59
